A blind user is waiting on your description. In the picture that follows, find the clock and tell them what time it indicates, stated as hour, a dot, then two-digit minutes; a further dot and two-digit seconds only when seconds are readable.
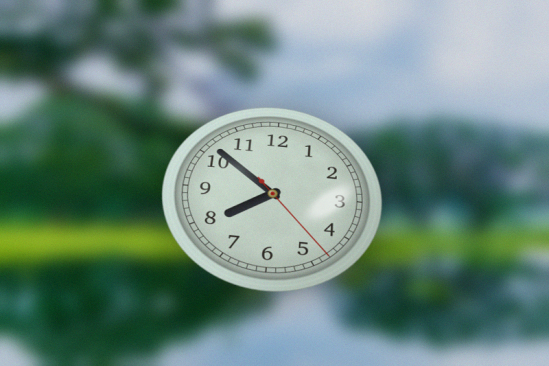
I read 7.51.23
